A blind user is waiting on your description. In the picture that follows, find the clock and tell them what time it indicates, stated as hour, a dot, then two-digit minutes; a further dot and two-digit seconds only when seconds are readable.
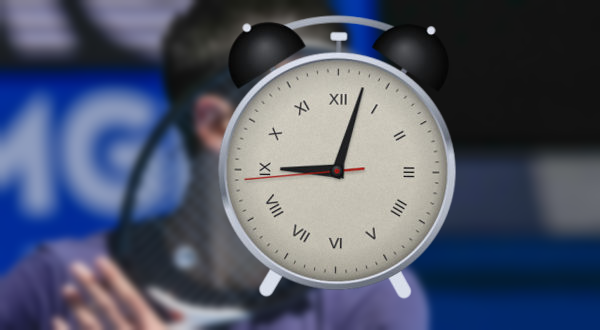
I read 9.02.44
